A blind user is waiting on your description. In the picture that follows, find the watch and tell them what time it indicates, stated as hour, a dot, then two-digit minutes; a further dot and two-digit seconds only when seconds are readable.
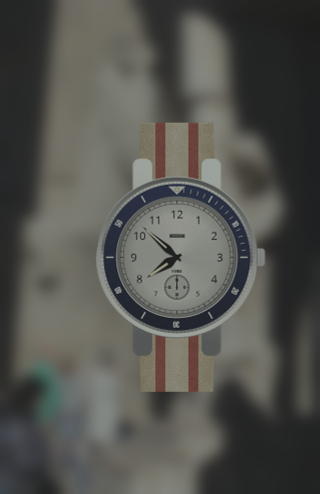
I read 7.52
